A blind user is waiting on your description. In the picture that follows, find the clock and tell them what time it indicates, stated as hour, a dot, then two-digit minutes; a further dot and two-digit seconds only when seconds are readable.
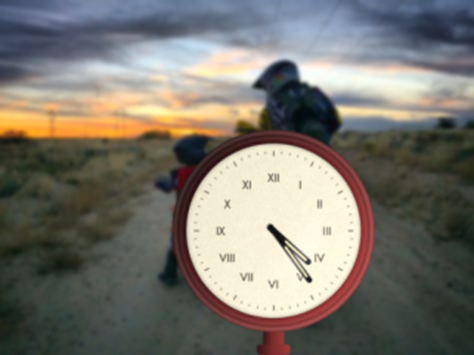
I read 4.24
